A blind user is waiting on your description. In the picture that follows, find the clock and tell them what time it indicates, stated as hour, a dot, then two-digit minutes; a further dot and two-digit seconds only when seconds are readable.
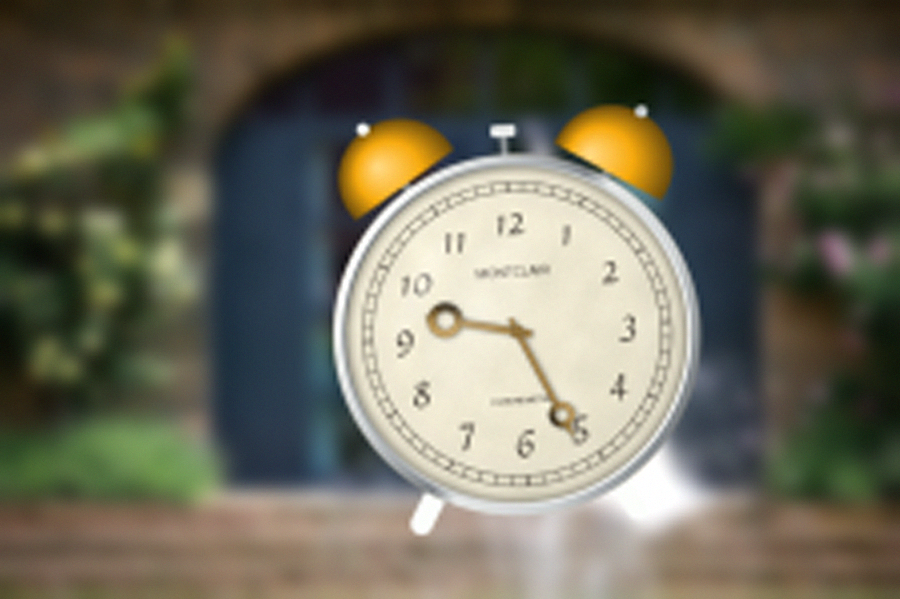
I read 9.26
